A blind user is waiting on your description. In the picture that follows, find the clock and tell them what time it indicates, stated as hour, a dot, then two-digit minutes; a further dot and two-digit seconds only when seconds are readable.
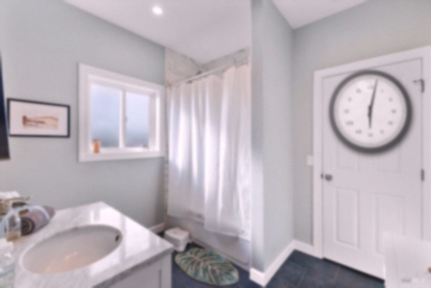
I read 6.02
